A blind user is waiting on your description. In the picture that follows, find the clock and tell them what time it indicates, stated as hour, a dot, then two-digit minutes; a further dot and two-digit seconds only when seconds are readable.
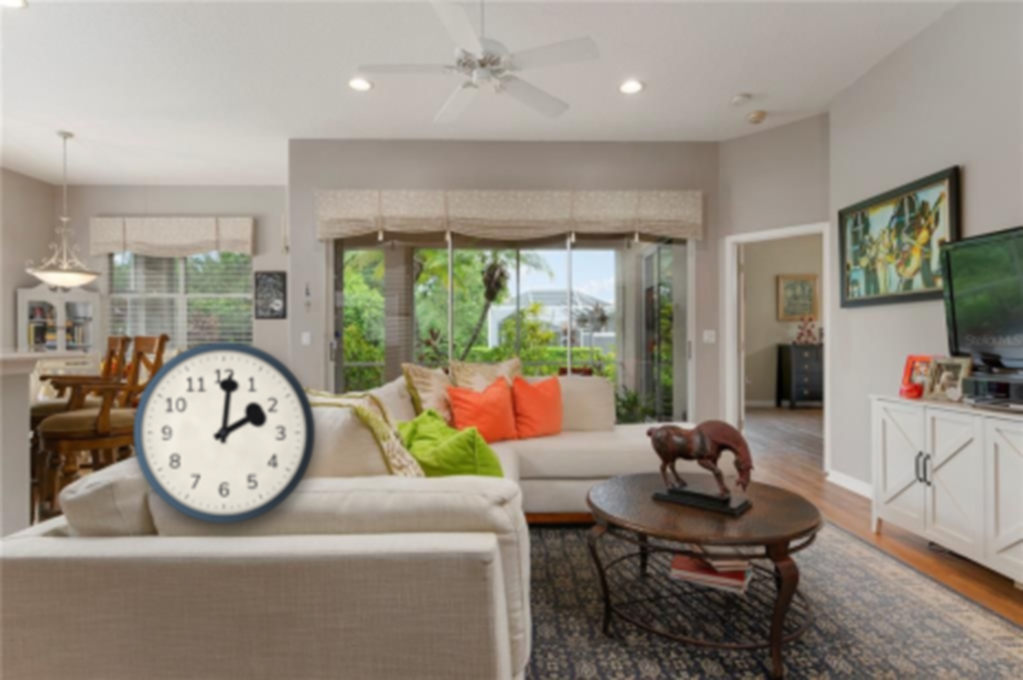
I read 2.01
